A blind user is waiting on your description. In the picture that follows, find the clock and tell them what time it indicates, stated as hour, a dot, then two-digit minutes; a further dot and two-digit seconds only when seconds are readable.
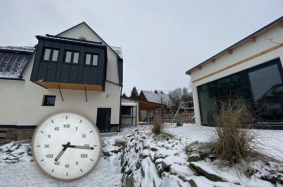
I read 7.16
